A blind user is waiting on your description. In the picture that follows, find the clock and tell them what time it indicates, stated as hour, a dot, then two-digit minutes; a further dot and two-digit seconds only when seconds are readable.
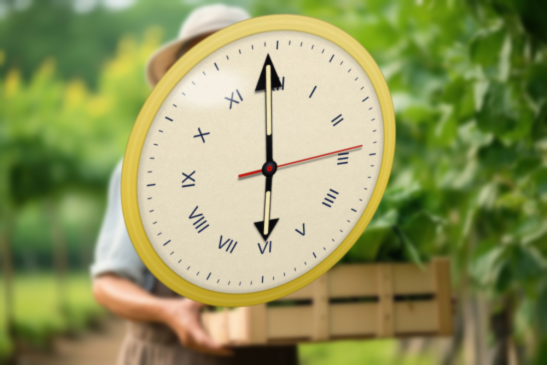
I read 5.59.14
